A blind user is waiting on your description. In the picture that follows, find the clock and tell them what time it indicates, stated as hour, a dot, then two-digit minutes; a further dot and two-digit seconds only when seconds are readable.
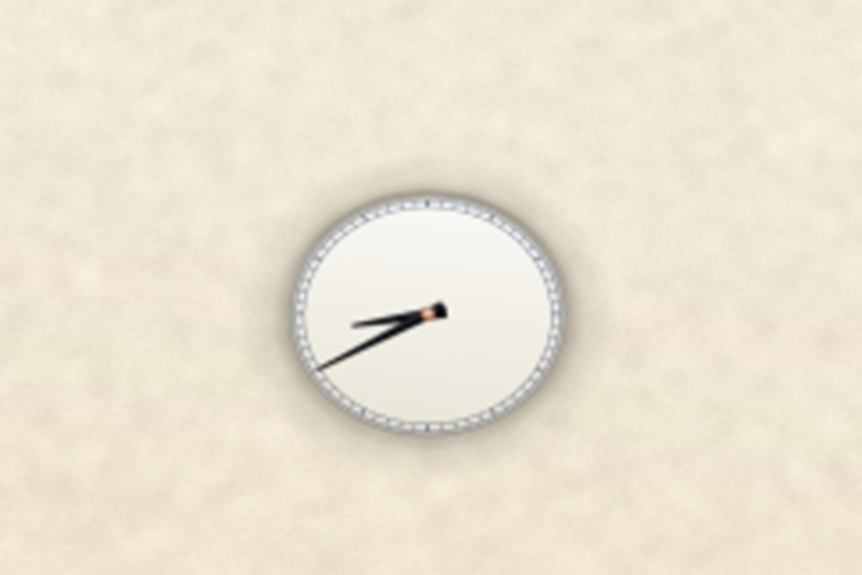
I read 8.40
